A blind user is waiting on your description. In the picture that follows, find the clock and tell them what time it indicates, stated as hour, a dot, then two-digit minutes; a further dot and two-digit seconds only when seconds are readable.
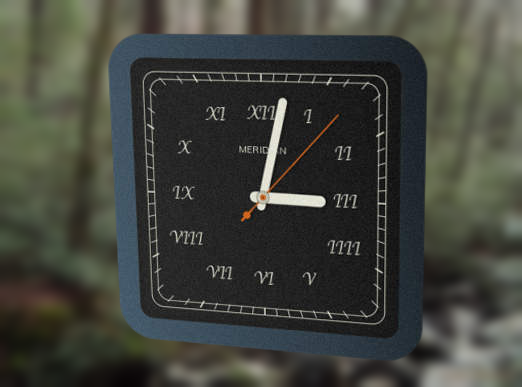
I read 3.02.07
